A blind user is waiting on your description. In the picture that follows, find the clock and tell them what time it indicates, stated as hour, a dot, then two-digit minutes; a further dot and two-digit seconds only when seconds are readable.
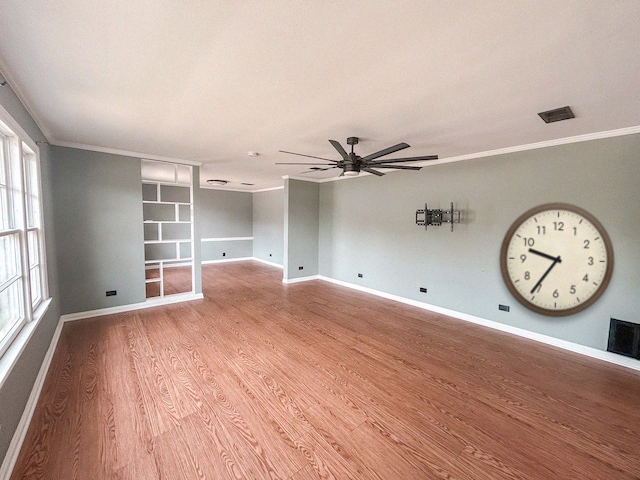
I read 9.36
